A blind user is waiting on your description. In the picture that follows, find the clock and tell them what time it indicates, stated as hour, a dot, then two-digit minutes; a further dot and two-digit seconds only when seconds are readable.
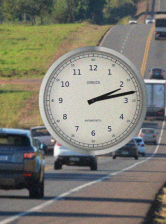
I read 2.13
